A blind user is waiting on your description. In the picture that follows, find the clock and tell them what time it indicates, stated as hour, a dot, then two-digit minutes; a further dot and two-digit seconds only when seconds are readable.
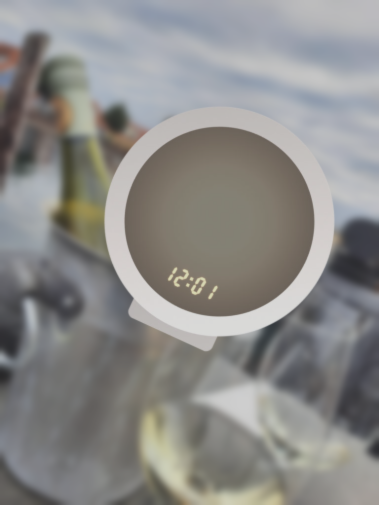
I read 12.01
